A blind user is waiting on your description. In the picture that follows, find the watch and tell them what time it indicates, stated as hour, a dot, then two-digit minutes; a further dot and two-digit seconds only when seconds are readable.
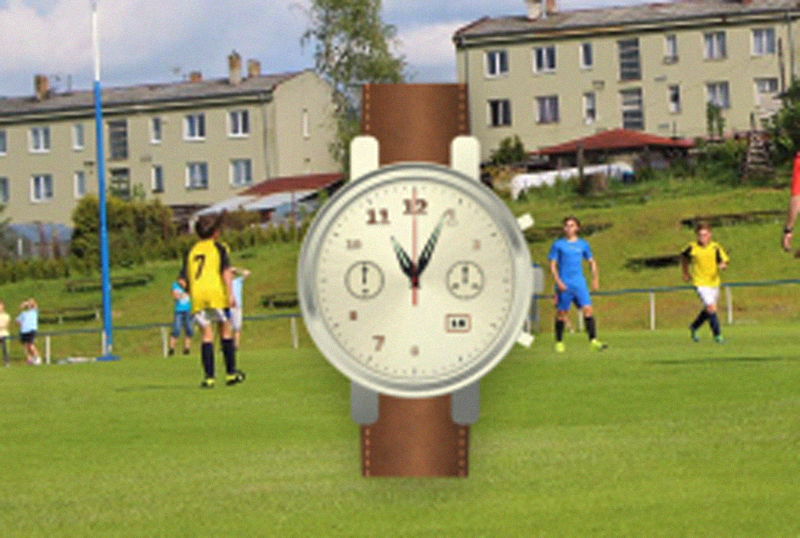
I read 11.04
